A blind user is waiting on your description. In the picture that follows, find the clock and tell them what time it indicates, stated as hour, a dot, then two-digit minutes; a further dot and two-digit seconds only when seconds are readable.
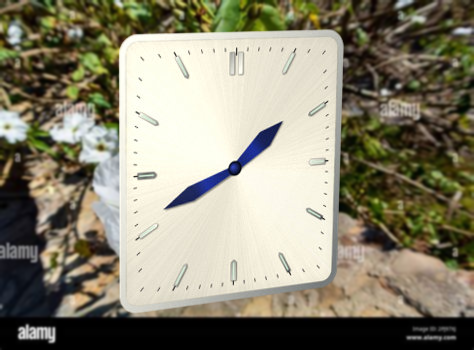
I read 1.41
